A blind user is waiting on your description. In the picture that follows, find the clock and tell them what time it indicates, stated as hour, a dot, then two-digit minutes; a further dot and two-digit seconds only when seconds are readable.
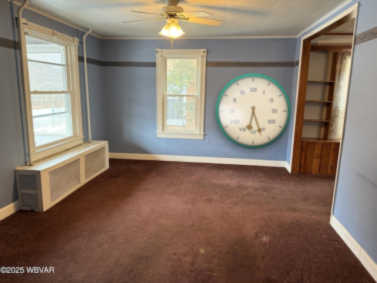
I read 6.27
